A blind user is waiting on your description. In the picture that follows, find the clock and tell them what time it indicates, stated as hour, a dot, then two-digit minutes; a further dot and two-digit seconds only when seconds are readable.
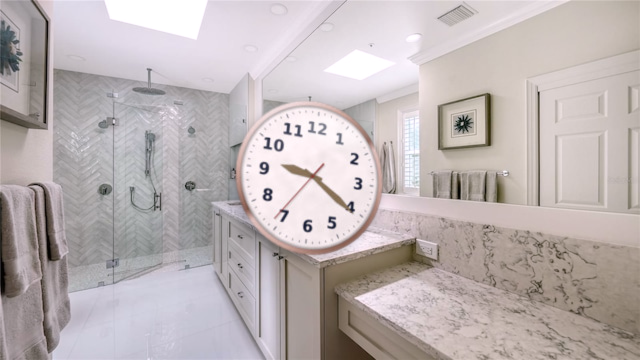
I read 9.20.36
